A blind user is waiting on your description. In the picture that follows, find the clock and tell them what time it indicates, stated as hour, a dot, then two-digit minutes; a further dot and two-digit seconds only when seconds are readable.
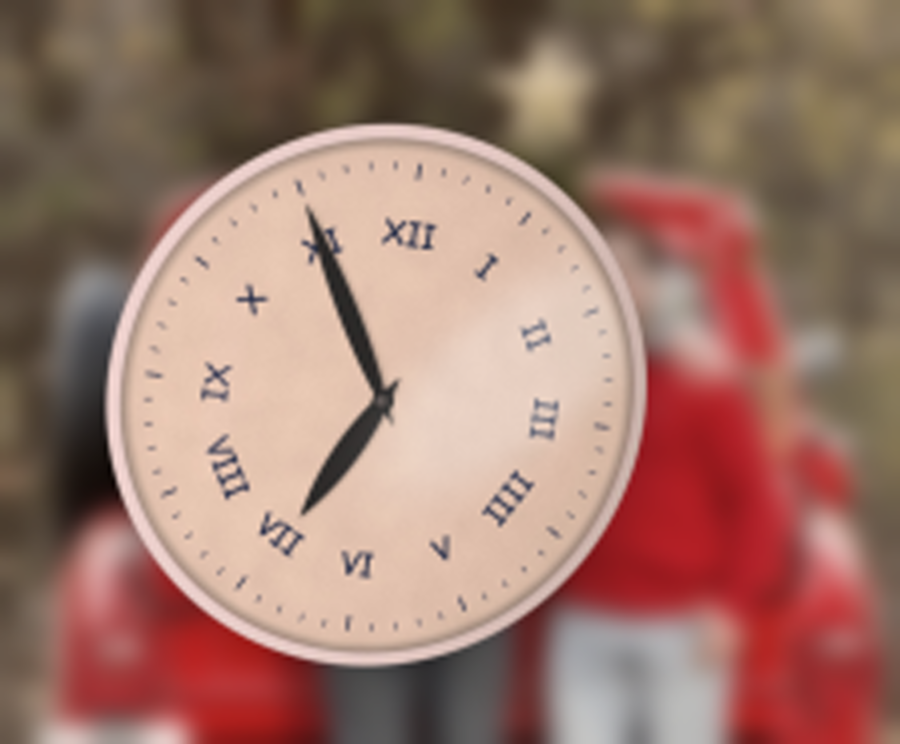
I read 6.55
